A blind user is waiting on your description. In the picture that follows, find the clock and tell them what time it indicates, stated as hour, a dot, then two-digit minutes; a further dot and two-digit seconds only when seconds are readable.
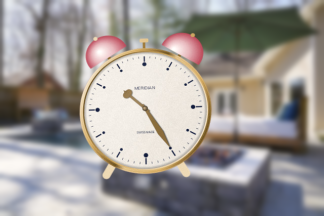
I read 10.25
